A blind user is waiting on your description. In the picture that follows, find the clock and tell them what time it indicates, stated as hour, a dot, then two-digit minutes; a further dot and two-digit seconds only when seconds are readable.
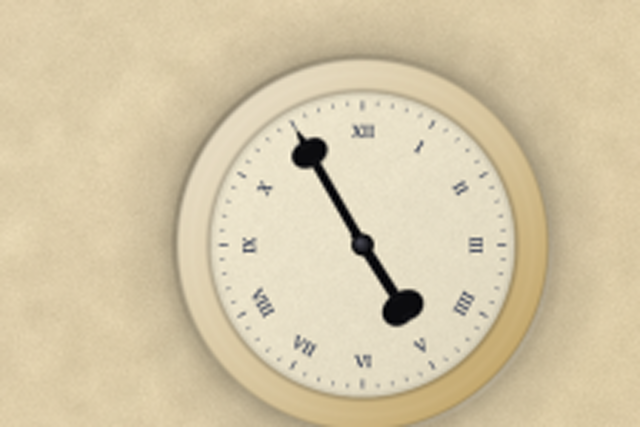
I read 4.55
